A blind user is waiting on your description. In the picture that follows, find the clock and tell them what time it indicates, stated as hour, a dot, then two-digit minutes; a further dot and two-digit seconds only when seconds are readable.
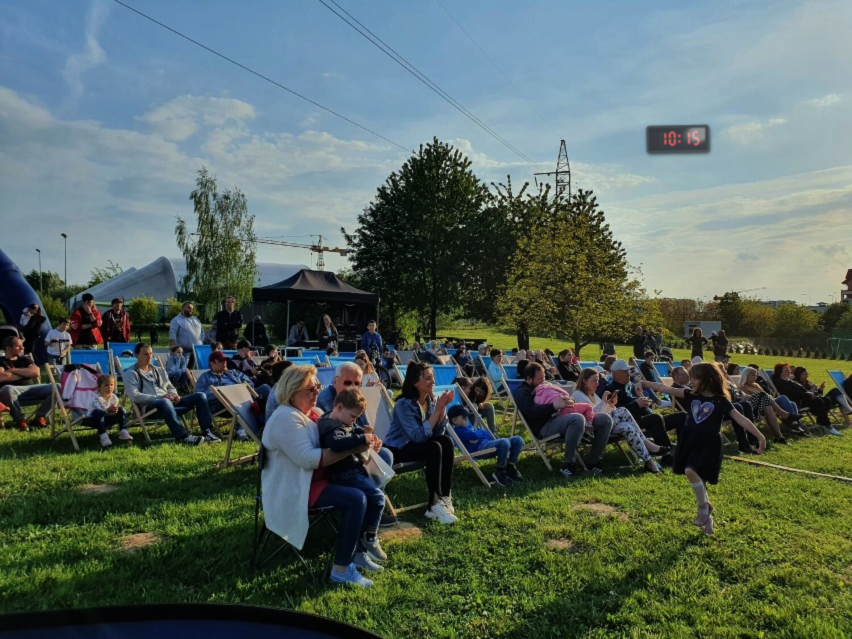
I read 10.15
